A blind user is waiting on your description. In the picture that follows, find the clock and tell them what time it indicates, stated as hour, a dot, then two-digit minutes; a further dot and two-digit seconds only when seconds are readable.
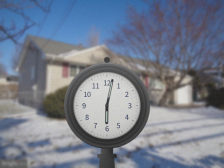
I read 6.02
